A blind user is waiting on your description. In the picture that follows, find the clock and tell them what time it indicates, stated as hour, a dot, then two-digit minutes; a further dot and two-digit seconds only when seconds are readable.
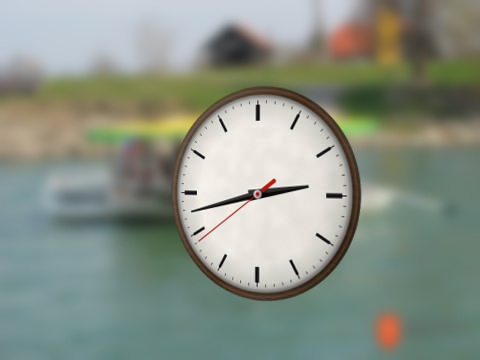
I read 2.42.39
